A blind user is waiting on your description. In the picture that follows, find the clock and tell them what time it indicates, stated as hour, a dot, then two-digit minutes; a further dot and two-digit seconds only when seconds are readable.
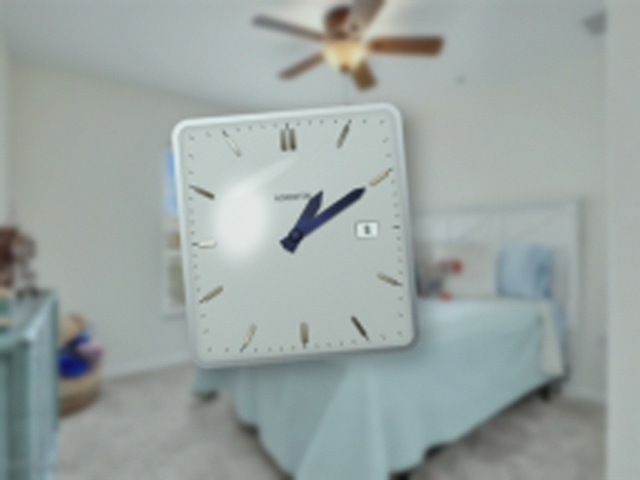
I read 1.10
